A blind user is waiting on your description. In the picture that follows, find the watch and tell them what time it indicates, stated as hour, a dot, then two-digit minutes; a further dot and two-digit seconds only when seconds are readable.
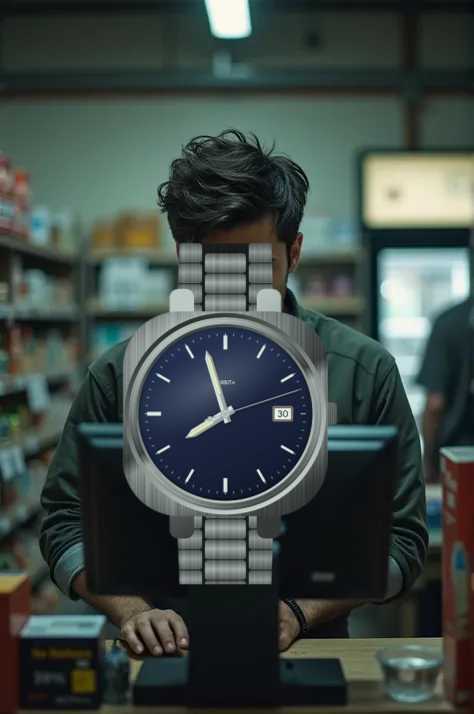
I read 7.57.12
